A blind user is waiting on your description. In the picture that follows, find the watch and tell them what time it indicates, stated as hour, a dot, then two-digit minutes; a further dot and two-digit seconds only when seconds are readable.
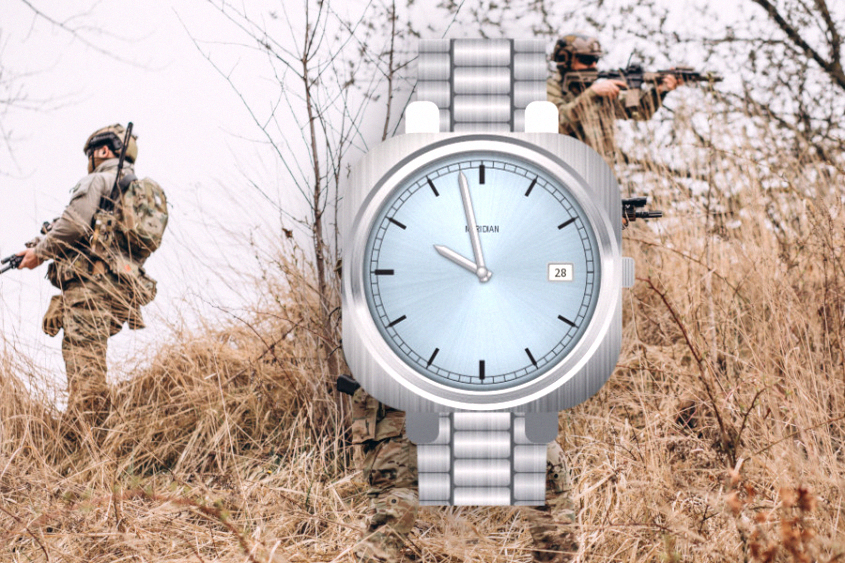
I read 9.58
